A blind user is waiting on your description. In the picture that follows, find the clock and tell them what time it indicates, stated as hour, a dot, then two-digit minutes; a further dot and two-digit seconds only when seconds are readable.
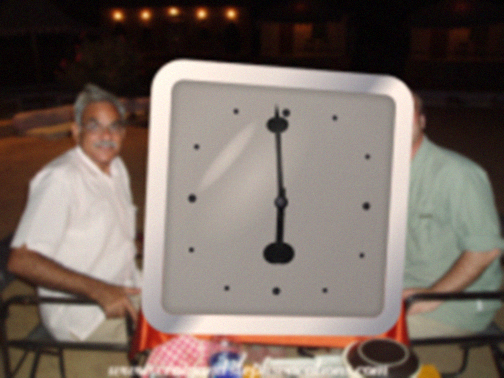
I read 5.59
